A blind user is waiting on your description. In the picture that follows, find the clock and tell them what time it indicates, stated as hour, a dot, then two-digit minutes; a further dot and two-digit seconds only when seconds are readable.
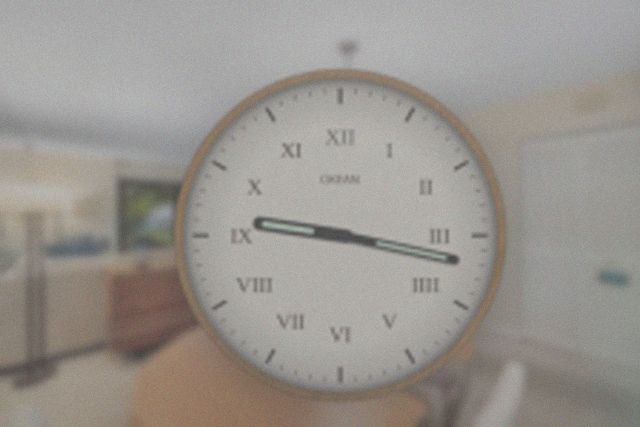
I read 9.17
